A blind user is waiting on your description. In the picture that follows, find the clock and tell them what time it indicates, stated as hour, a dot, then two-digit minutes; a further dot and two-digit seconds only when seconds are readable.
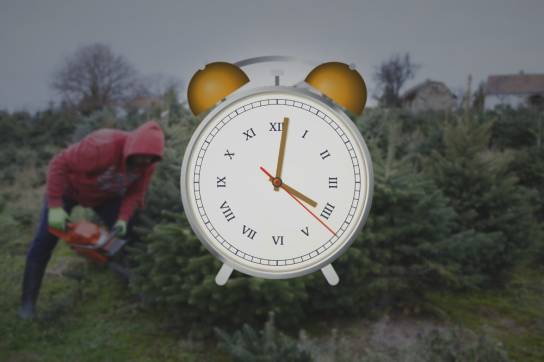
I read 4.01.22
